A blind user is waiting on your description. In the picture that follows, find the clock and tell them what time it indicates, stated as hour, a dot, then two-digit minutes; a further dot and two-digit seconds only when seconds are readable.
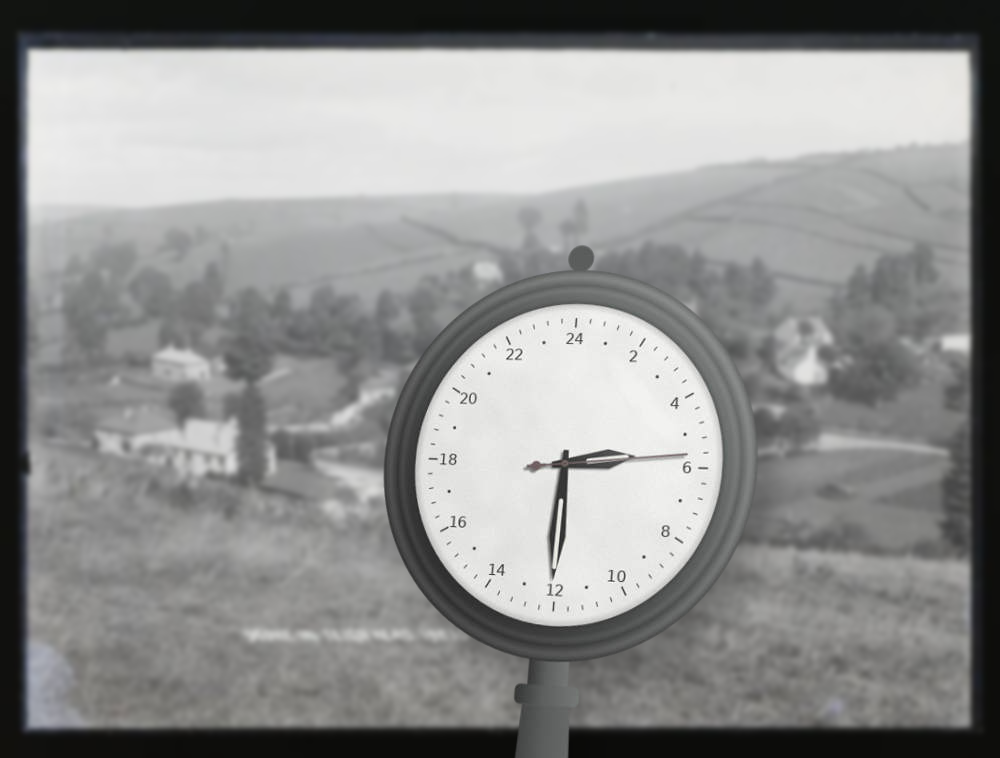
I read 5.30.14
